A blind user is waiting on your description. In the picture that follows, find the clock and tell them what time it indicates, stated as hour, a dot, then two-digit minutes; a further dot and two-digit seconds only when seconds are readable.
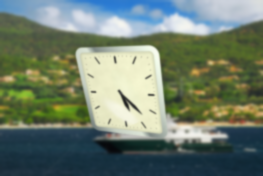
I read 5.23
